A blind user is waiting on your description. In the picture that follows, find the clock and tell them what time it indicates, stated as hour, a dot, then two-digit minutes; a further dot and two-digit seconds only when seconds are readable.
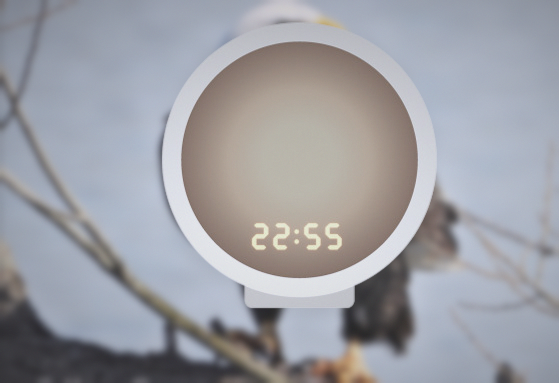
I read 22.55
